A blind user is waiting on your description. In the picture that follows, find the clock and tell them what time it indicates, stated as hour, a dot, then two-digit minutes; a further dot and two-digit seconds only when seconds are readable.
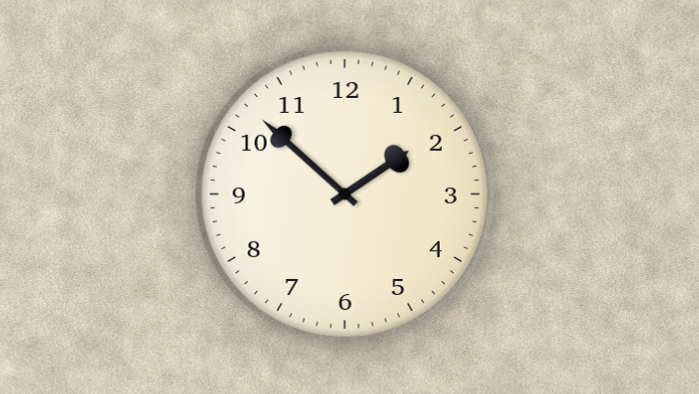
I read 1.52
